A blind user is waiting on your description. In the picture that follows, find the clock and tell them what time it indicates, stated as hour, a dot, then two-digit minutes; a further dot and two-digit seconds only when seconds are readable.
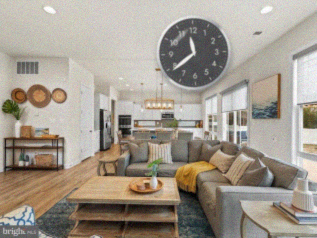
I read 11.39
